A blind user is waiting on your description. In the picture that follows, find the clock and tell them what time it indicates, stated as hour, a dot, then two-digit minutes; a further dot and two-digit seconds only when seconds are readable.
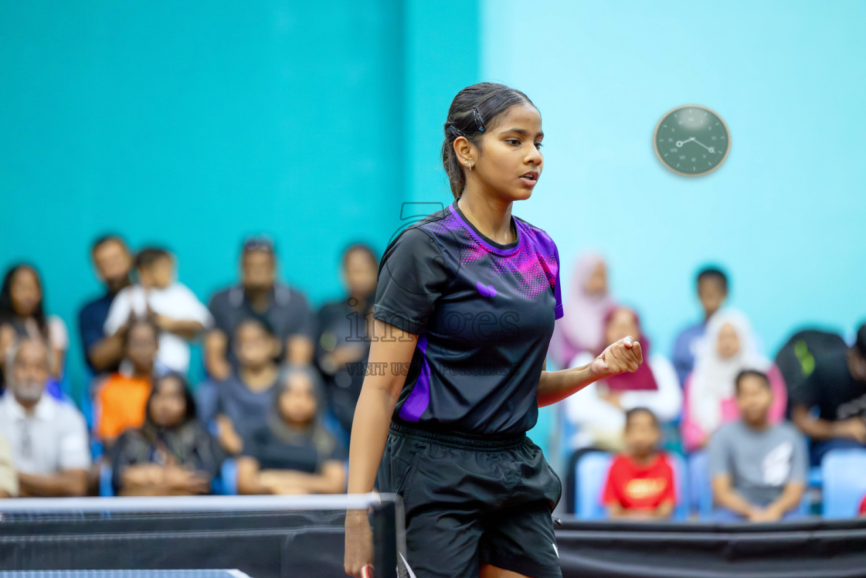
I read 8.21
